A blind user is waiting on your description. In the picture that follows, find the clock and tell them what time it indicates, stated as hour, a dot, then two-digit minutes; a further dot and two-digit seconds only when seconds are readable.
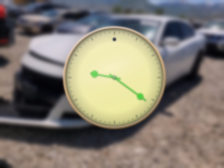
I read 9.21
